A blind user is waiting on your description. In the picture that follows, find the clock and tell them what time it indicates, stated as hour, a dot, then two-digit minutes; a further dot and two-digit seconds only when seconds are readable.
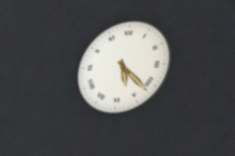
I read 5.22
